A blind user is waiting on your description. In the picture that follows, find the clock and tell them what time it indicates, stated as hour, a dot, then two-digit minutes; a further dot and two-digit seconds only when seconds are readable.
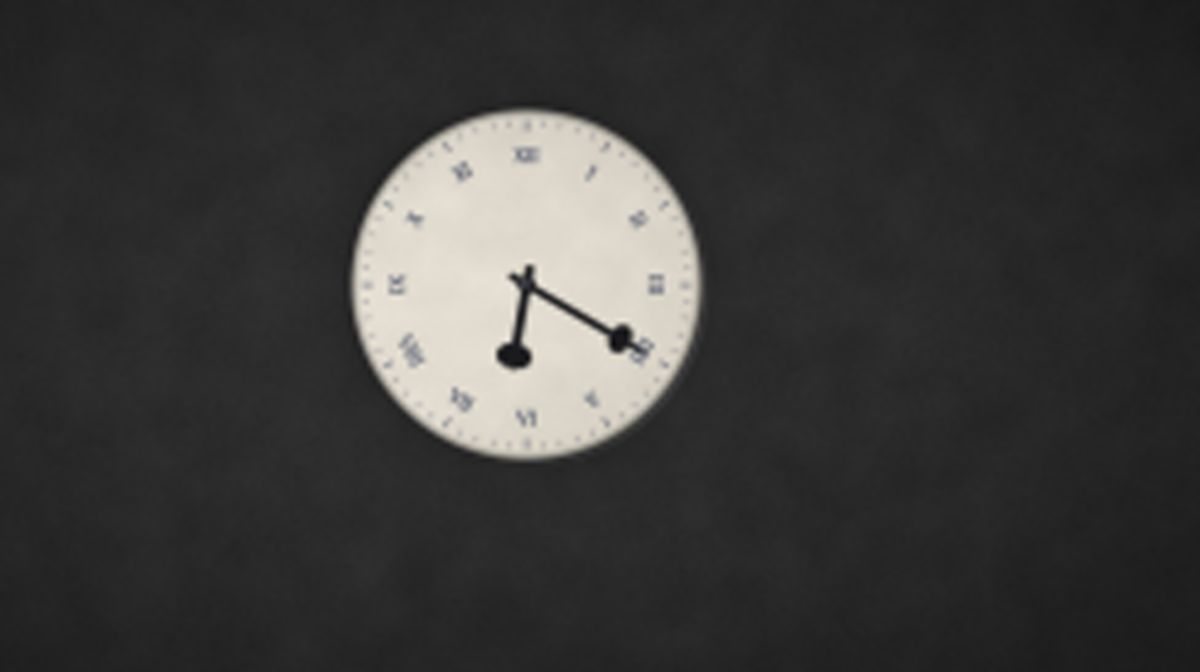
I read 6.20
